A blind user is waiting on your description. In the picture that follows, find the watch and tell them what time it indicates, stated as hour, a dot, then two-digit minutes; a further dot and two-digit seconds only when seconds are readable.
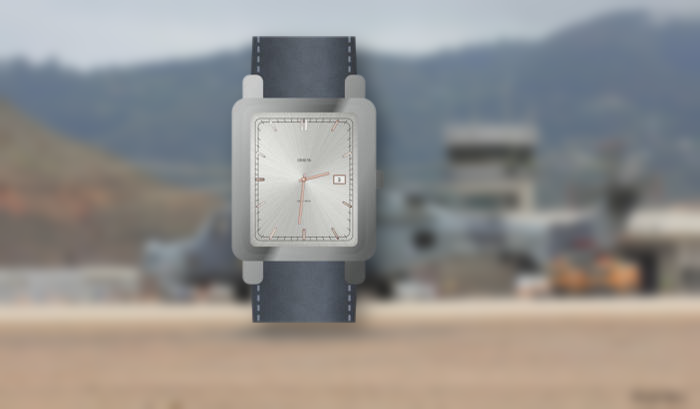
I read 2.31
